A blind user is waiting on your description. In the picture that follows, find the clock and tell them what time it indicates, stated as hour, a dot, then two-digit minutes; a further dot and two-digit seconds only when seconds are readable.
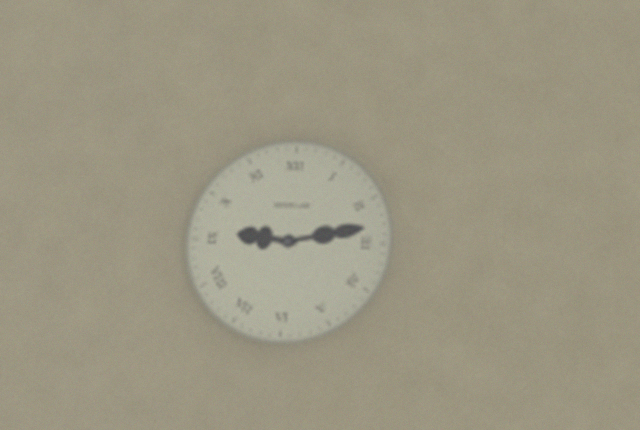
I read 9.13
